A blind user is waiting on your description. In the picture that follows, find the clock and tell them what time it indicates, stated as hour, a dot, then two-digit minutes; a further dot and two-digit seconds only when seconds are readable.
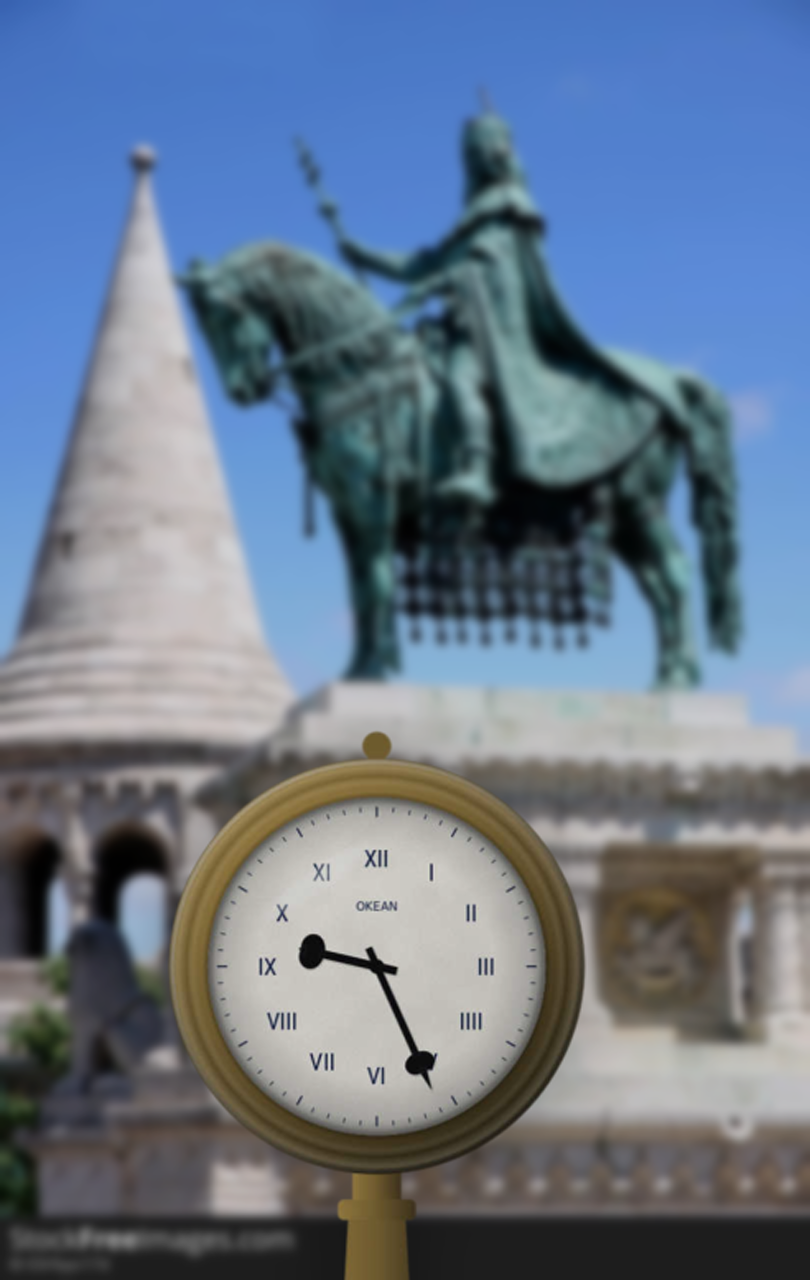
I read 9.26
